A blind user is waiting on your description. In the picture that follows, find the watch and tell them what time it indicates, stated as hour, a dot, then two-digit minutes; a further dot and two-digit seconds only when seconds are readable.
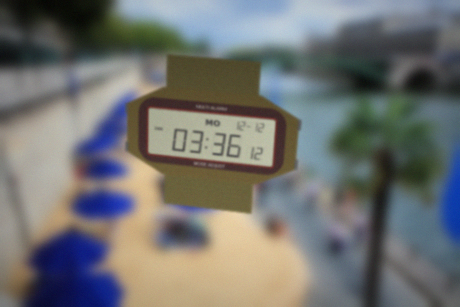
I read 3.36.12
